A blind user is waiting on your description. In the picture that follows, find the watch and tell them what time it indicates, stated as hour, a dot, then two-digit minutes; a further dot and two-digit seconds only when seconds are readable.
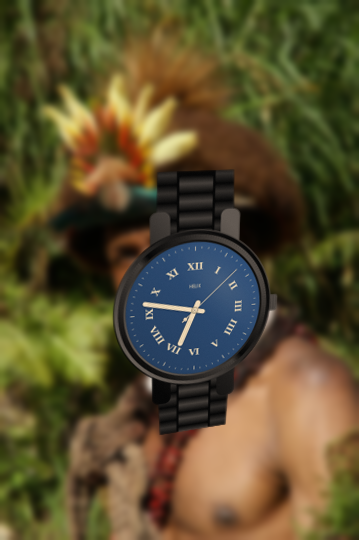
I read 6.47.08
